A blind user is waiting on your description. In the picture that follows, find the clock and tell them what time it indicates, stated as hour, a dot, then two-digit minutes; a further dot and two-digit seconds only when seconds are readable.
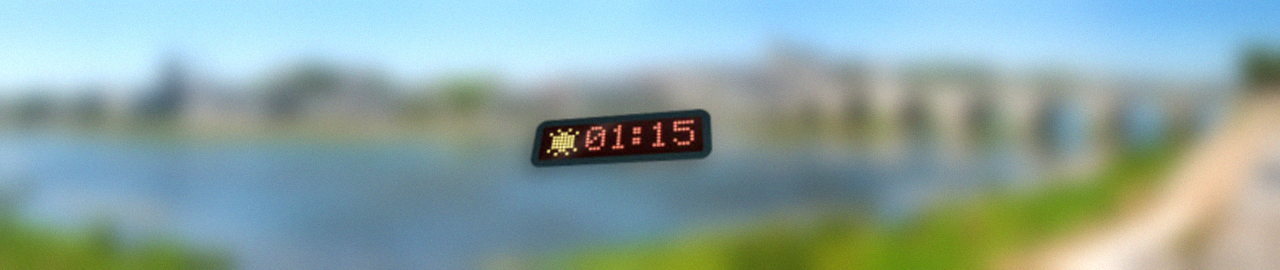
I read 1.15
